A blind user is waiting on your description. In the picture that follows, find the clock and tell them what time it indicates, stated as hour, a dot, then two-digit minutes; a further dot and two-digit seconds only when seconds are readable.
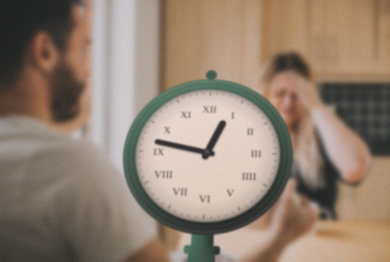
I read 12.47
